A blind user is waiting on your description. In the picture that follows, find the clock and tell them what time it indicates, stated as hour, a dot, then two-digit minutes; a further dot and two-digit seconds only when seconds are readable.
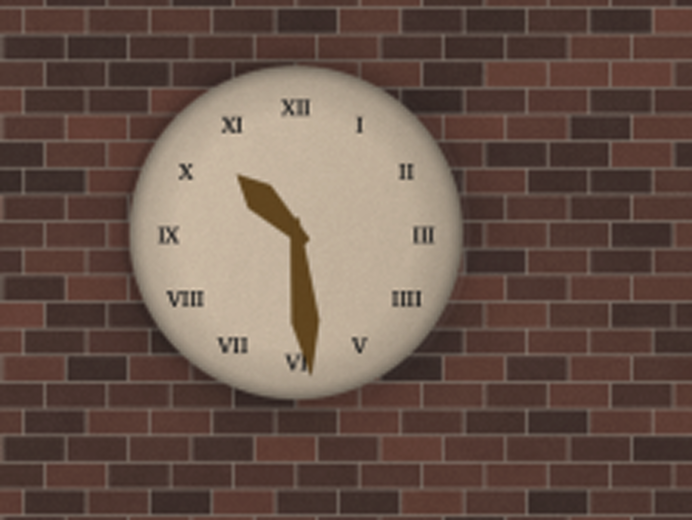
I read 10.29
